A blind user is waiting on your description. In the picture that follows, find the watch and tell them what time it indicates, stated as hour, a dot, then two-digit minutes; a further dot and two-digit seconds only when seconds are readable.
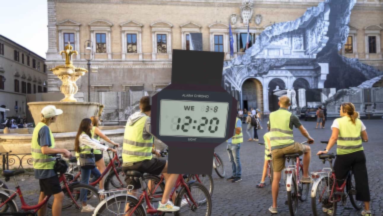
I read 12.20
